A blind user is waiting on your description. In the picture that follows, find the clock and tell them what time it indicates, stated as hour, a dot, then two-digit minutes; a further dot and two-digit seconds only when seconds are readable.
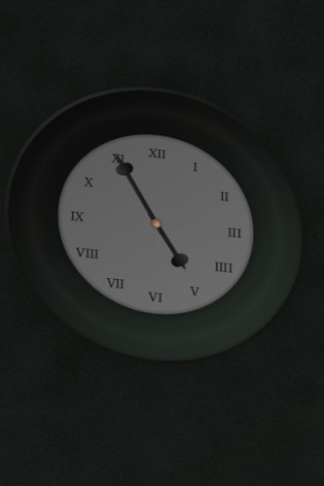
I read 4.55
